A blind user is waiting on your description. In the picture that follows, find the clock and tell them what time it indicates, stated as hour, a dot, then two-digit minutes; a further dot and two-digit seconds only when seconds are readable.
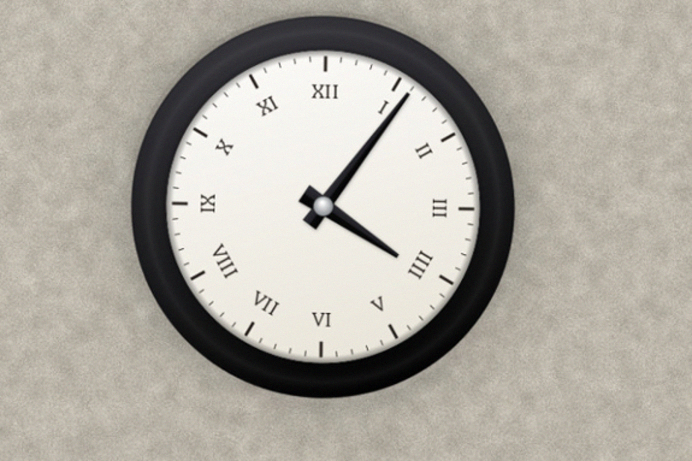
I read 4.06
